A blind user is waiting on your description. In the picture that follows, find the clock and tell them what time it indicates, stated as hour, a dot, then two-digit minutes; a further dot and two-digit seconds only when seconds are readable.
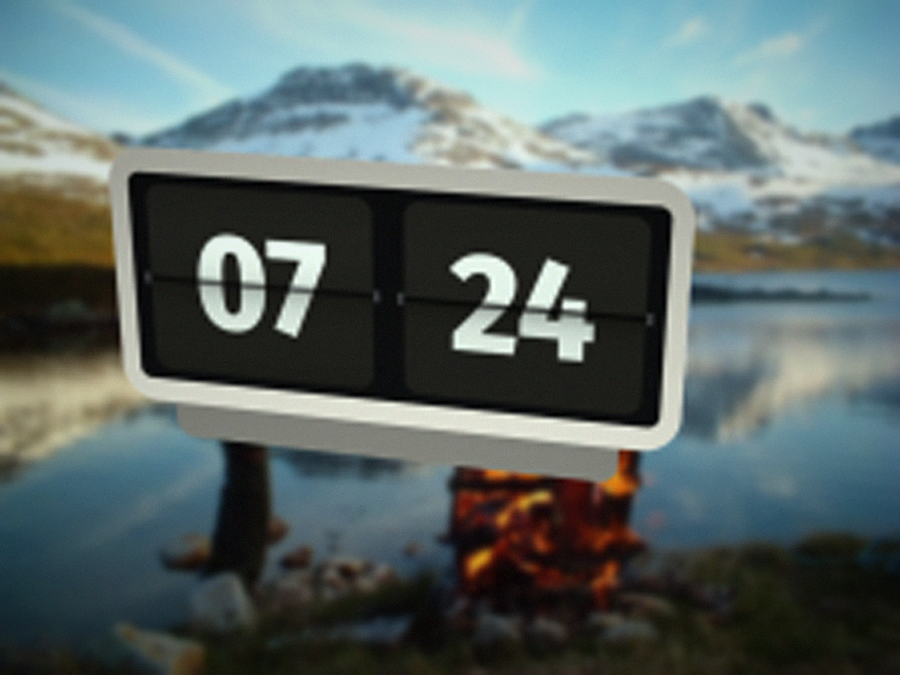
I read 7.24
